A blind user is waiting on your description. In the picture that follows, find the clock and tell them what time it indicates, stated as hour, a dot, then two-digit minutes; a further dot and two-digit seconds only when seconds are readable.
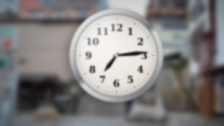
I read 7.14
